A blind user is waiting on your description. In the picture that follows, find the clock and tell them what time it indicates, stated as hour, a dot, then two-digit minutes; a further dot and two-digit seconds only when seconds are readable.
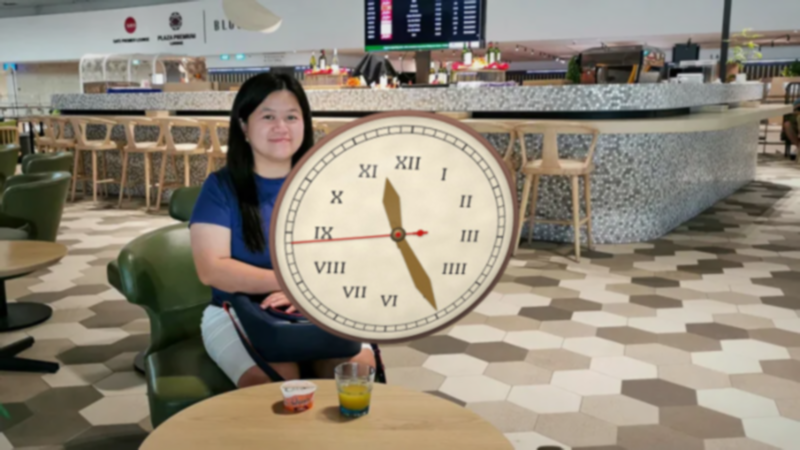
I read 11.24.44
